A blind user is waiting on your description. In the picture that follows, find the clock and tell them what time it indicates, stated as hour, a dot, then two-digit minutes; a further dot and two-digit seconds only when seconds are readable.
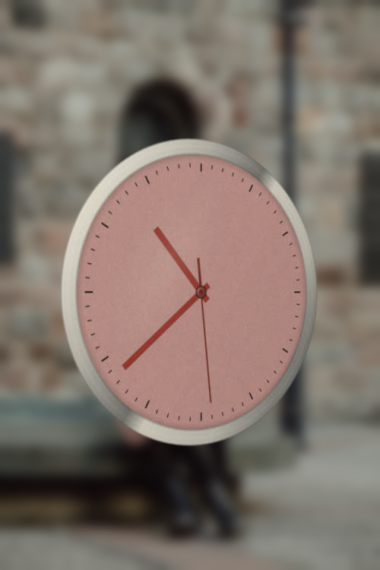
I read 10.38.29
